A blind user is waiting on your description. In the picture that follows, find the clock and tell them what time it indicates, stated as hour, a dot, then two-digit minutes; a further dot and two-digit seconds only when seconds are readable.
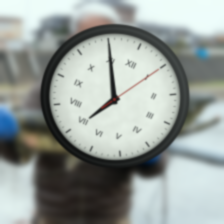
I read 6.55.05
